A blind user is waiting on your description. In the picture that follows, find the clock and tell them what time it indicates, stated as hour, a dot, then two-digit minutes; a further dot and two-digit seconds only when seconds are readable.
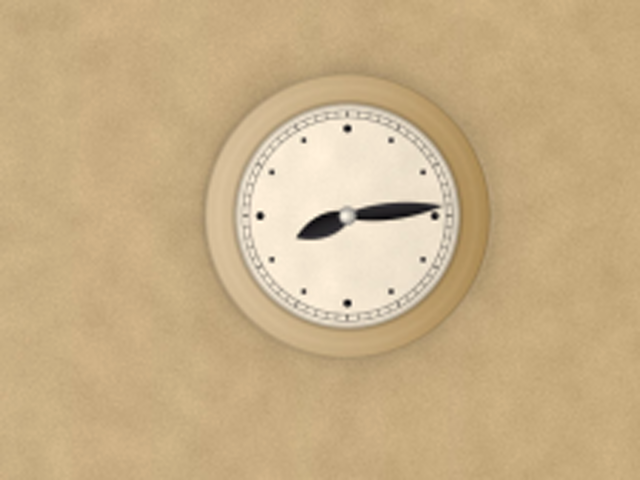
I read 8.14
